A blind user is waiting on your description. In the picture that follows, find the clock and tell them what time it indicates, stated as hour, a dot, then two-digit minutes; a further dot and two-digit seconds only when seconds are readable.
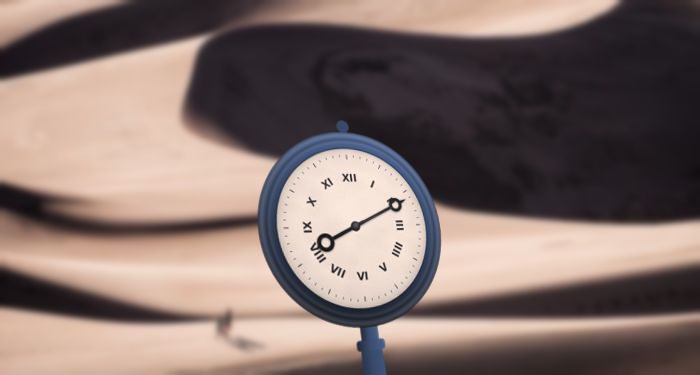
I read 8.11
